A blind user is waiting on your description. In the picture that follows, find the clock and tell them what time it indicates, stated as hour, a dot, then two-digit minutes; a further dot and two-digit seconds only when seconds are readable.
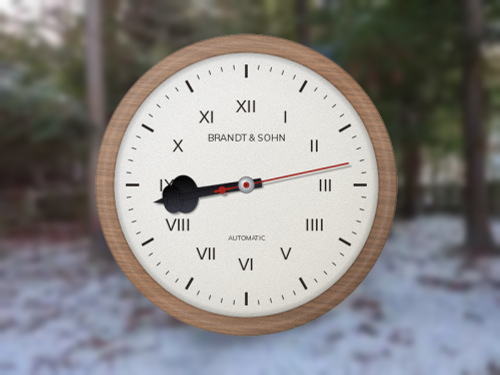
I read 8.43.13
